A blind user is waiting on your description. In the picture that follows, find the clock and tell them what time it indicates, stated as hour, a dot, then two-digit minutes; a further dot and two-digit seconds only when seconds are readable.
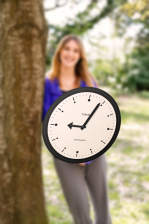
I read 9.04
